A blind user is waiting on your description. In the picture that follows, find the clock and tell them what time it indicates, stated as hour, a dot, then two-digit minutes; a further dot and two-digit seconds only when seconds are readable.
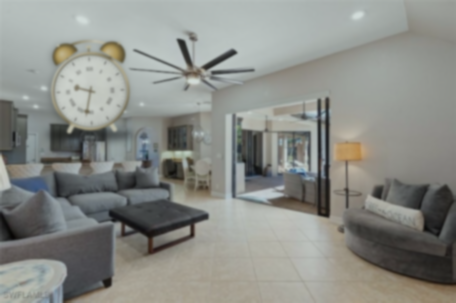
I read 9.32
